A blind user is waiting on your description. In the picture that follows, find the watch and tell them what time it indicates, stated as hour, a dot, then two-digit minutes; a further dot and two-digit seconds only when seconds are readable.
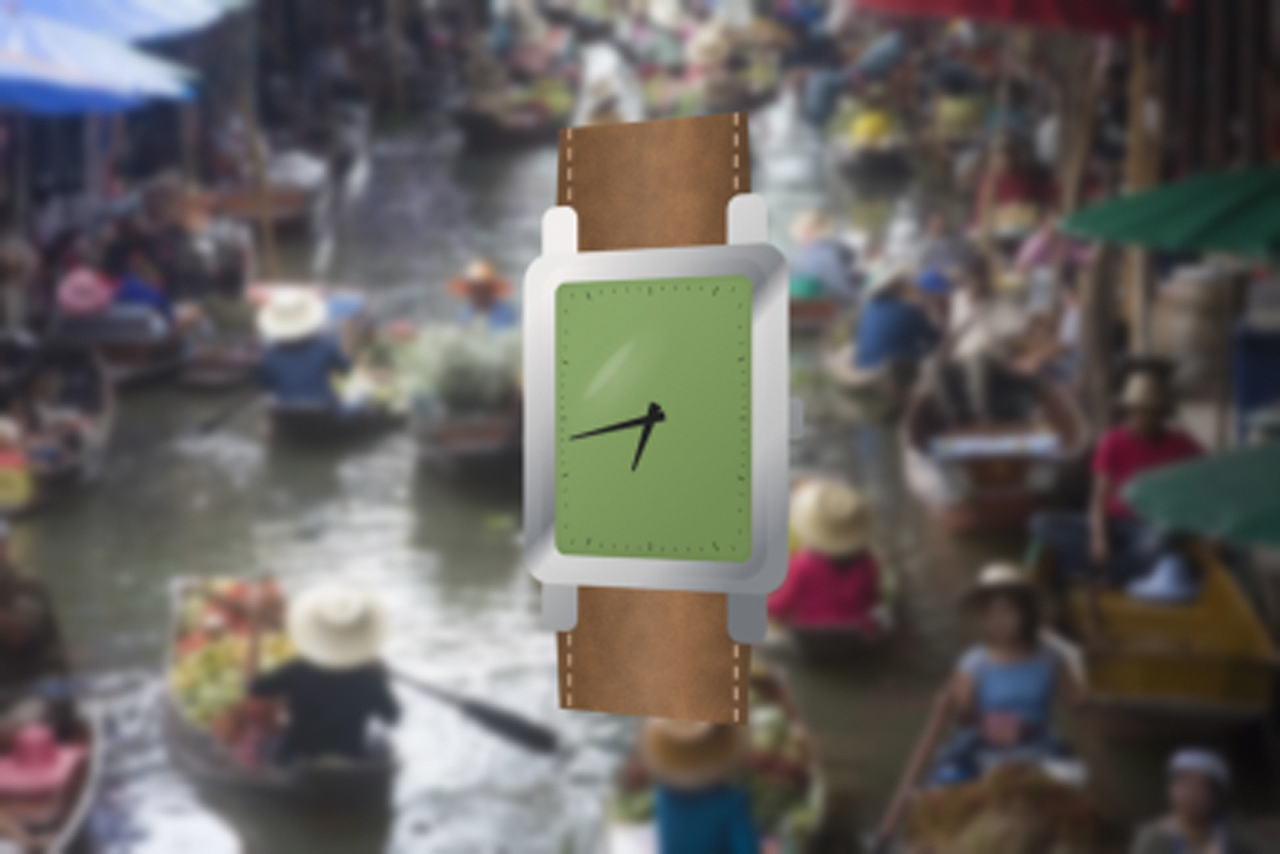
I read 6.43
